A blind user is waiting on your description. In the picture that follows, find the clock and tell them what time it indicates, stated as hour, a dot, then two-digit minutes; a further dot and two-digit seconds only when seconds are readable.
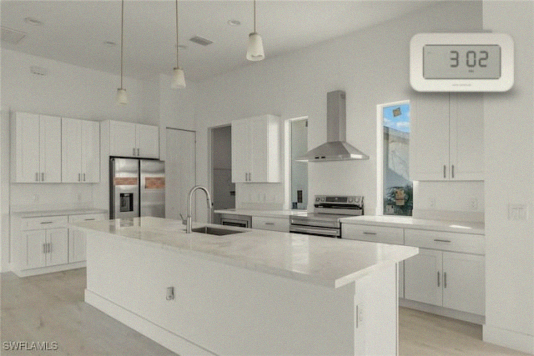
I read 3.02
